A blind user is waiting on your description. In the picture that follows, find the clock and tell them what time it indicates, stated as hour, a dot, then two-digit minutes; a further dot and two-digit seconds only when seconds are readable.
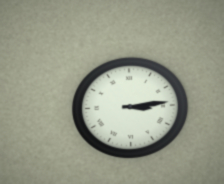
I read 3.14
